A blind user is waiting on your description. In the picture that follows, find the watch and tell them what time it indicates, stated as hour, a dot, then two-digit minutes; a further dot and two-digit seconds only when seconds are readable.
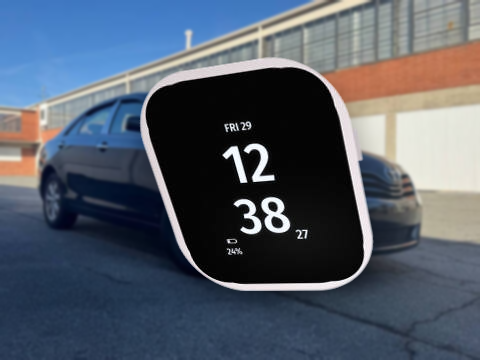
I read 12.38.27
